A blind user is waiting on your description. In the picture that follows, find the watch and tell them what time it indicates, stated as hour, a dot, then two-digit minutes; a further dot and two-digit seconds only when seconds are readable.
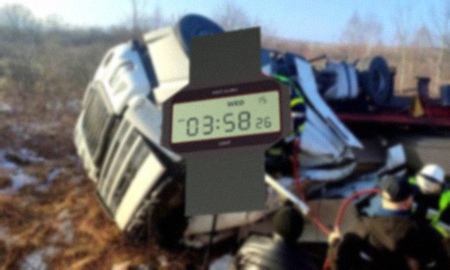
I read 3.58
